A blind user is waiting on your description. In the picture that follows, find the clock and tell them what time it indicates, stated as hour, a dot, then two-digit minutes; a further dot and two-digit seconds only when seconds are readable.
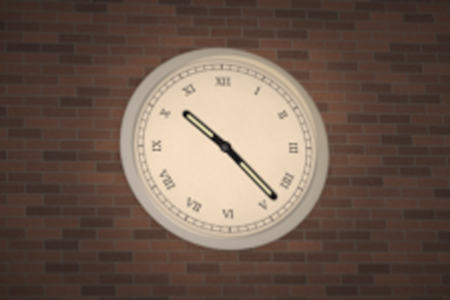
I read 10.23
